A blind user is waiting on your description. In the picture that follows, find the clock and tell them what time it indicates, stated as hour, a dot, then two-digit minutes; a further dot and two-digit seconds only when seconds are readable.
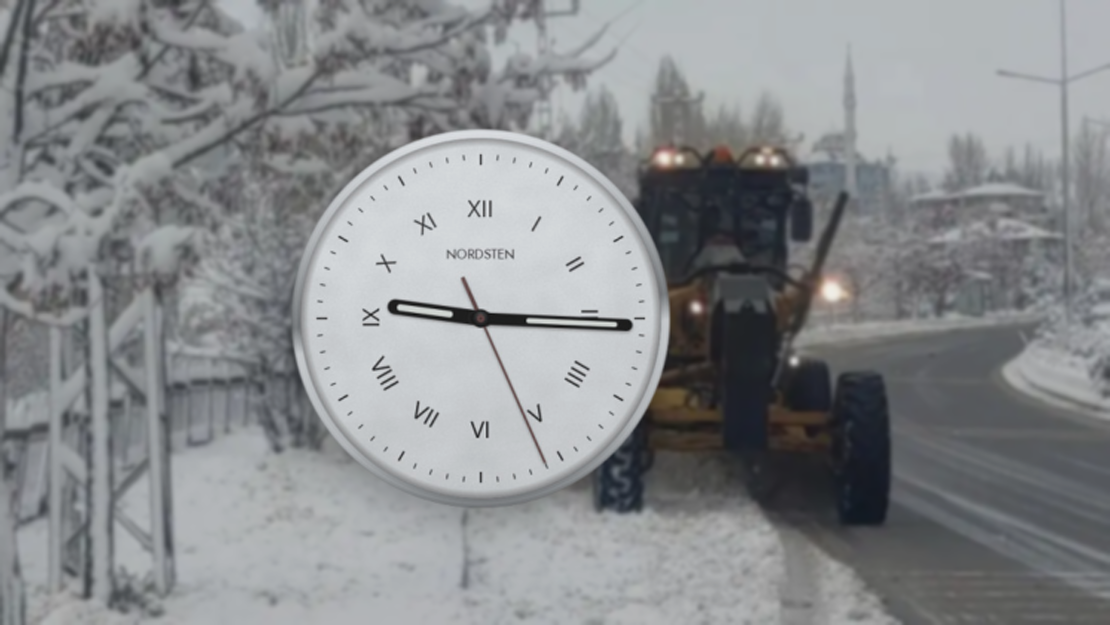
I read 9.15.26
